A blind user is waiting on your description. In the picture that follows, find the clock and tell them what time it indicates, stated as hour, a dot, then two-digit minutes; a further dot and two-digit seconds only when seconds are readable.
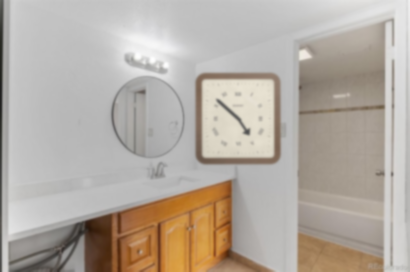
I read 4.52
